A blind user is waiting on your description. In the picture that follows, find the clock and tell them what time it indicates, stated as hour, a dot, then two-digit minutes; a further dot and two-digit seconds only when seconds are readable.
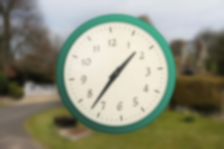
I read 1.37
